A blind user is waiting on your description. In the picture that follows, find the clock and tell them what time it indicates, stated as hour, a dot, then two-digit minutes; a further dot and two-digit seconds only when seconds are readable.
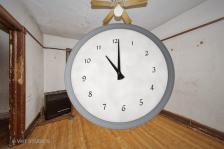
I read 11.01
